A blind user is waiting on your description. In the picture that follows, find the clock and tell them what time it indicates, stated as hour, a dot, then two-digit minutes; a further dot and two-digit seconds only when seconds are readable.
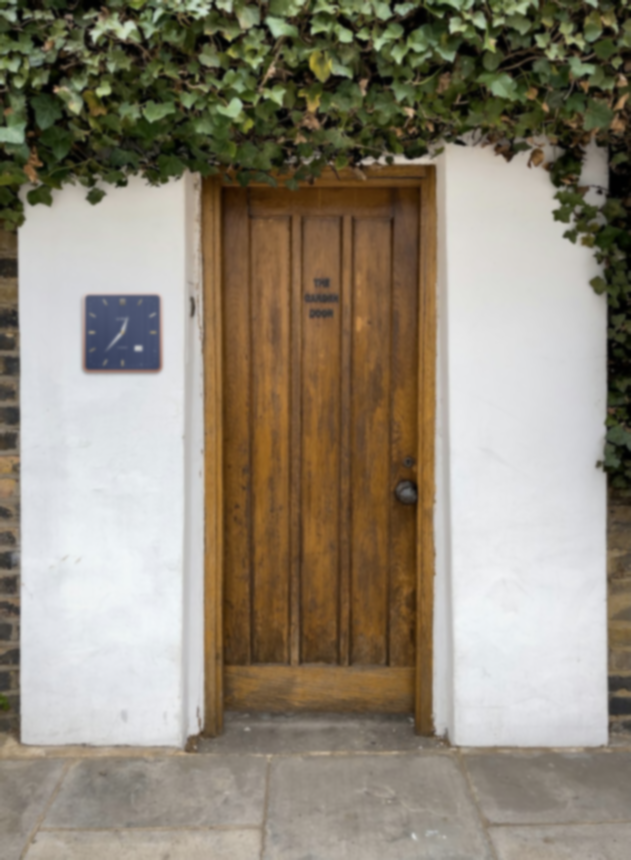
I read 12.37
